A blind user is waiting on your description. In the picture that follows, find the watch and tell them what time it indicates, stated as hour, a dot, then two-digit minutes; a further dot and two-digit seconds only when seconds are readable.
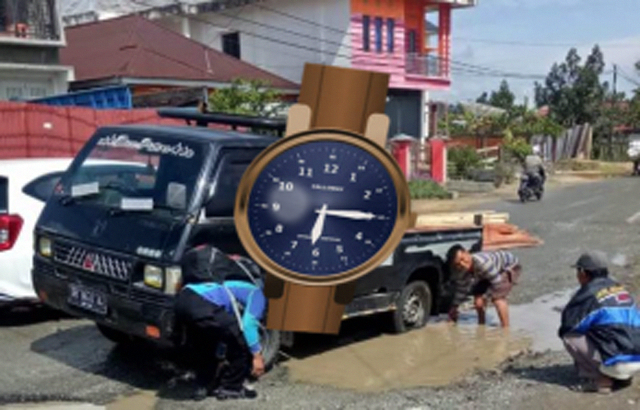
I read 6.15
